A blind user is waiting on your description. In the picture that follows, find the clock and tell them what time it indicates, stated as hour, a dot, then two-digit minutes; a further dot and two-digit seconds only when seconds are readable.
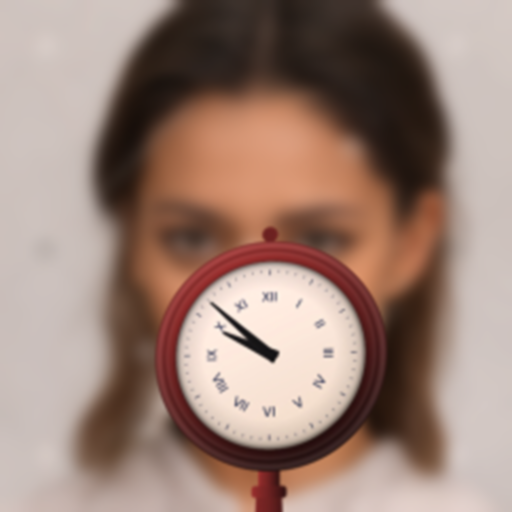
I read 9.52
